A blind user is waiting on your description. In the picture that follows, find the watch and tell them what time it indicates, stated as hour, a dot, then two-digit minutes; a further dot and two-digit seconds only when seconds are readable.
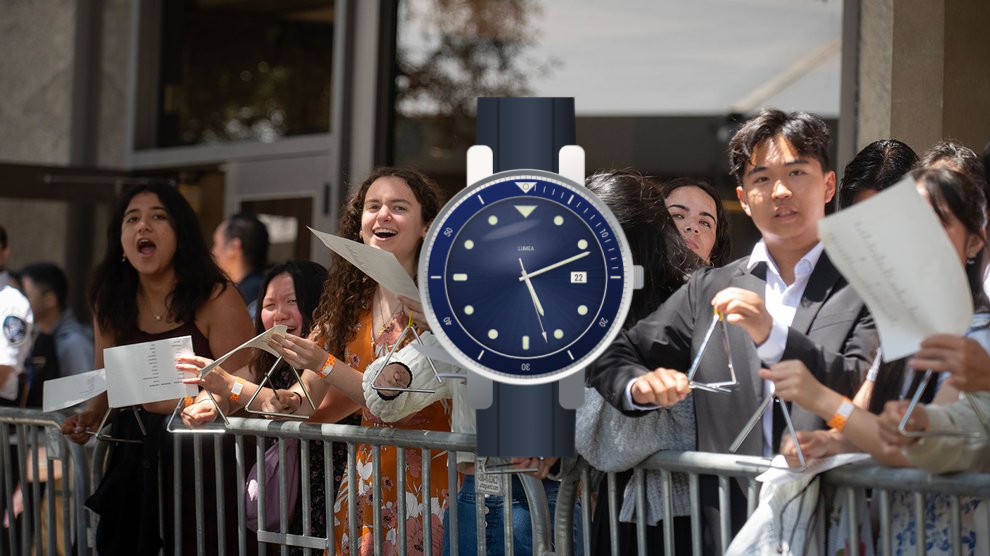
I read 5.11.27
